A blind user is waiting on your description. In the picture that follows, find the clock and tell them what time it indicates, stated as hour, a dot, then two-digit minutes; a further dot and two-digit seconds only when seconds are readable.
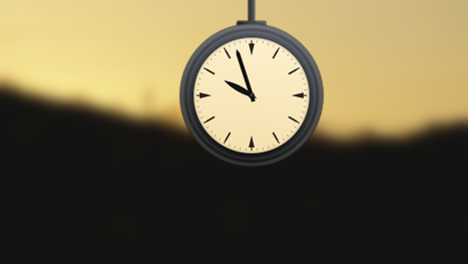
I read 9.57
